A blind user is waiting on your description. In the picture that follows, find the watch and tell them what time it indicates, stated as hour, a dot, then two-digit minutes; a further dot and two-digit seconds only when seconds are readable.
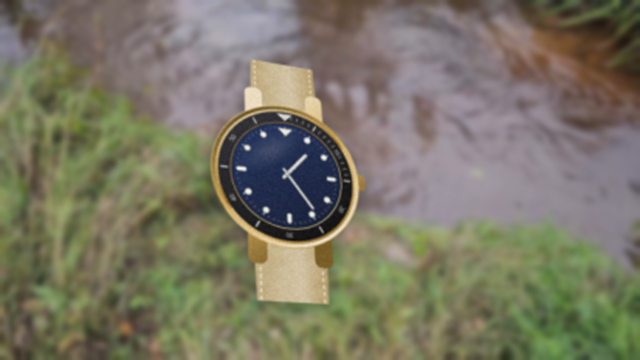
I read 1.24
